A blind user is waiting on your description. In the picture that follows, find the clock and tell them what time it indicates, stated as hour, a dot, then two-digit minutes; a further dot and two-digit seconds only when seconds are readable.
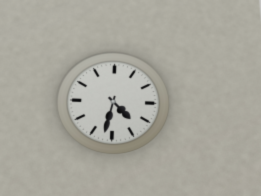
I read 4.32
